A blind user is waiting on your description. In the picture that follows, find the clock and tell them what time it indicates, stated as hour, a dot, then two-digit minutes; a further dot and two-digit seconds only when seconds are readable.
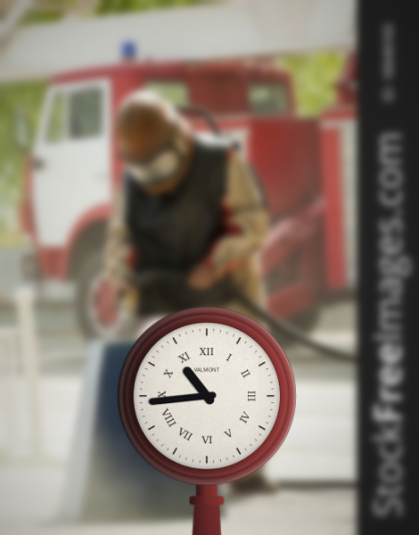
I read 10.44
